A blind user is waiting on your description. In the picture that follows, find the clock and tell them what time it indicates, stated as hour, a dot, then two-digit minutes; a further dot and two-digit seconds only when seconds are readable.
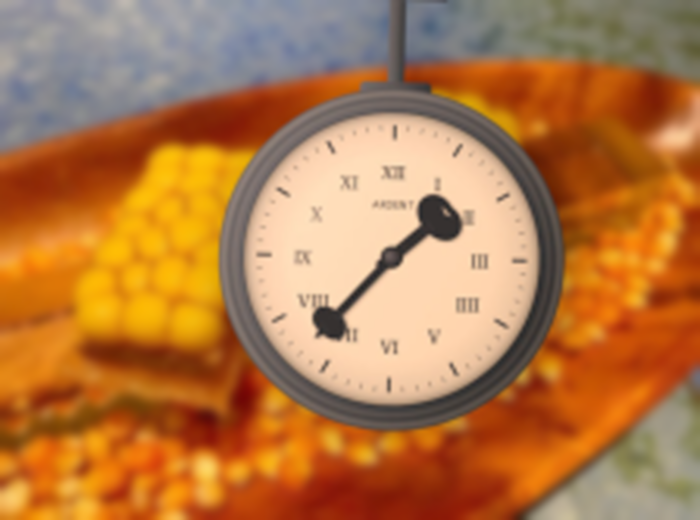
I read 1.37
